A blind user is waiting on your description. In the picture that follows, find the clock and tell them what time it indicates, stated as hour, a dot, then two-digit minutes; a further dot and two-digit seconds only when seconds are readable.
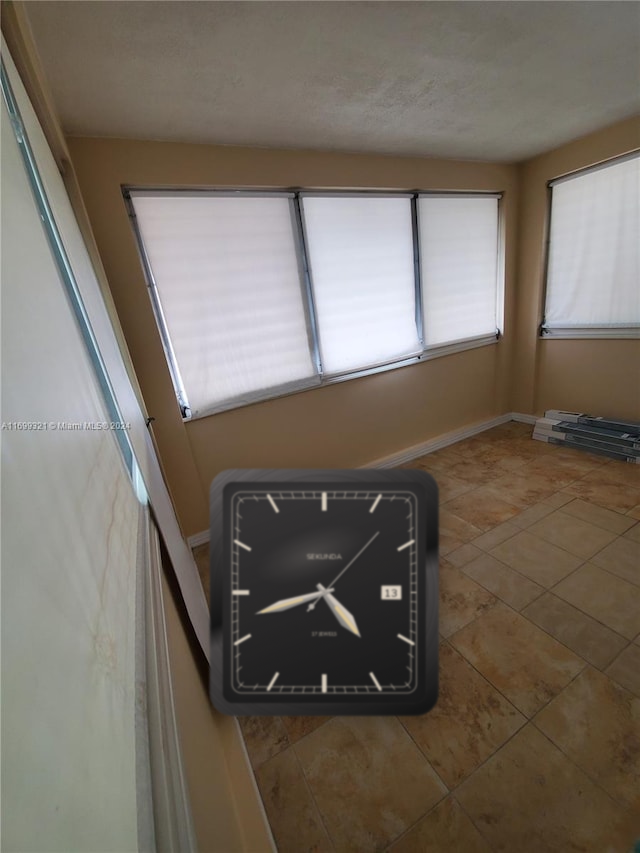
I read 4.42.07
